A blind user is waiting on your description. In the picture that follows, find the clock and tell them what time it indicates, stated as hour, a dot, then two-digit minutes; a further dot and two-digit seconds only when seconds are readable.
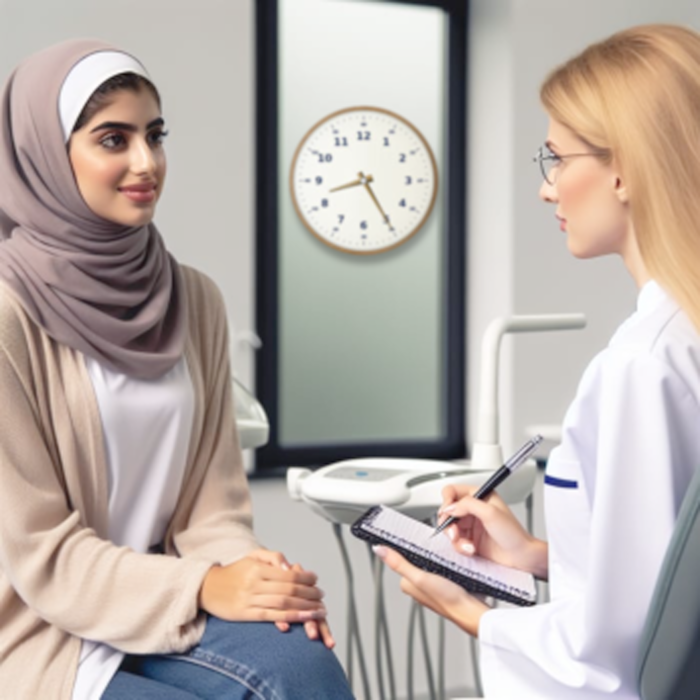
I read 8.25
